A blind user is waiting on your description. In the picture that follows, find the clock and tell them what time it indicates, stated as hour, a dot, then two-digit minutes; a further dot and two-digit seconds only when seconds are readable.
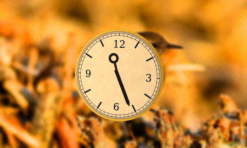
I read 11.26
